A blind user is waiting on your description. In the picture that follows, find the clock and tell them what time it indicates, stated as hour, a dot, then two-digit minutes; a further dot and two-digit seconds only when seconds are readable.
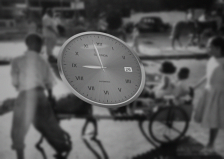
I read 8.58
